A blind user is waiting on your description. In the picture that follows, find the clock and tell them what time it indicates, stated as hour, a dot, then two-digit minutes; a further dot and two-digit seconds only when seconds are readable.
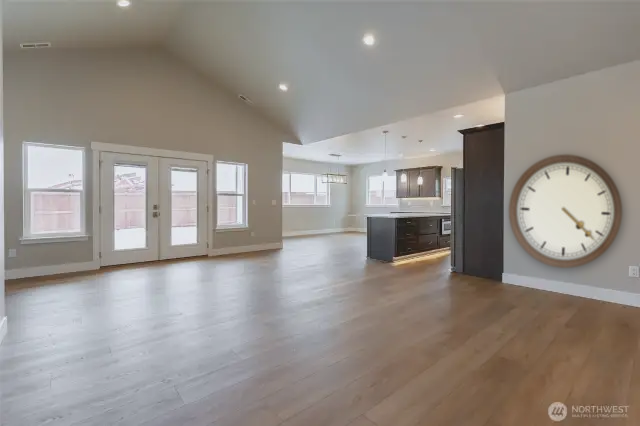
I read 4.22
